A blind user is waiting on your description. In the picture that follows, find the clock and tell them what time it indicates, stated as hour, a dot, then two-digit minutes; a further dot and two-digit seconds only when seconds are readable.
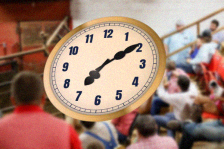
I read 7.09
